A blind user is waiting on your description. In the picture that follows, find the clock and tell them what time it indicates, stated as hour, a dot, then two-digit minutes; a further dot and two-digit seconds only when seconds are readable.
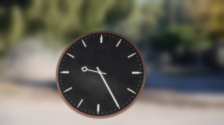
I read 9.25
